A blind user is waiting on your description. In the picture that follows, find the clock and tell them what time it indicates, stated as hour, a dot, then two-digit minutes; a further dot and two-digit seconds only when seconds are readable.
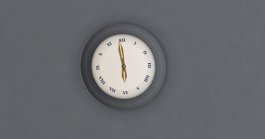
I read 5.59
